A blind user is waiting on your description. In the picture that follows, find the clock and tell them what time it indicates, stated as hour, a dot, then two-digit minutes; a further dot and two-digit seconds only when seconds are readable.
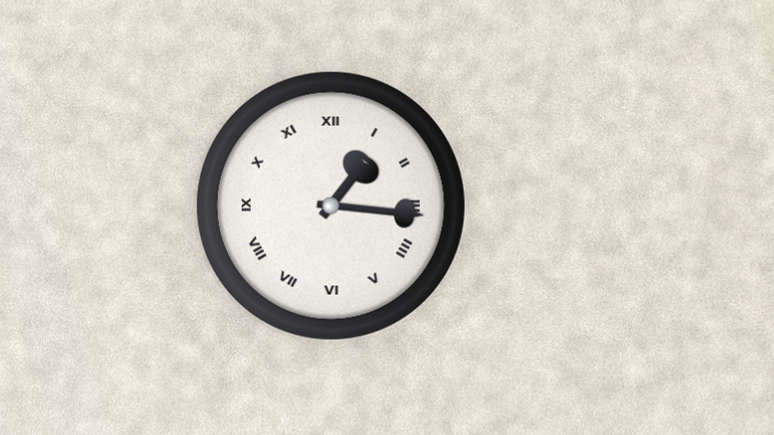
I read 1.16
